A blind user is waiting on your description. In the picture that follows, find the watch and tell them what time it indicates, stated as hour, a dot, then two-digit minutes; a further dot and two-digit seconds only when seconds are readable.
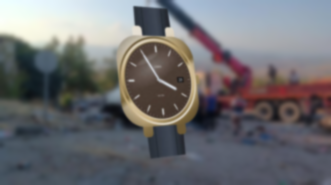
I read 3.55
